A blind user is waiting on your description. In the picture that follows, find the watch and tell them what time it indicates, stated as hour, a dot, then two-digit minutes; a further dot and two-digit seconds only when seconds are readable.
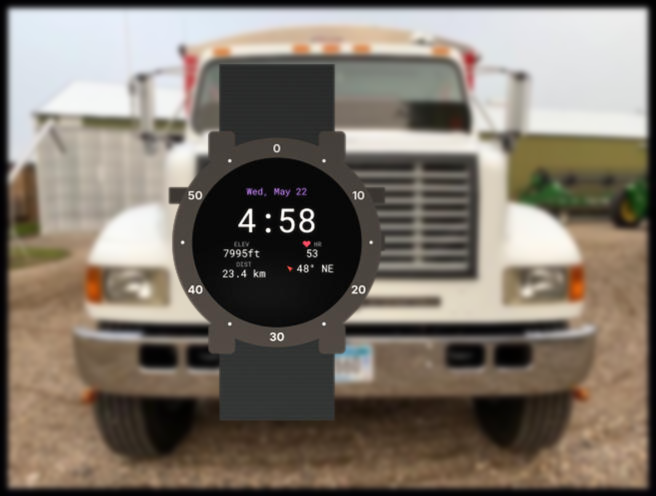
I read 4.58
